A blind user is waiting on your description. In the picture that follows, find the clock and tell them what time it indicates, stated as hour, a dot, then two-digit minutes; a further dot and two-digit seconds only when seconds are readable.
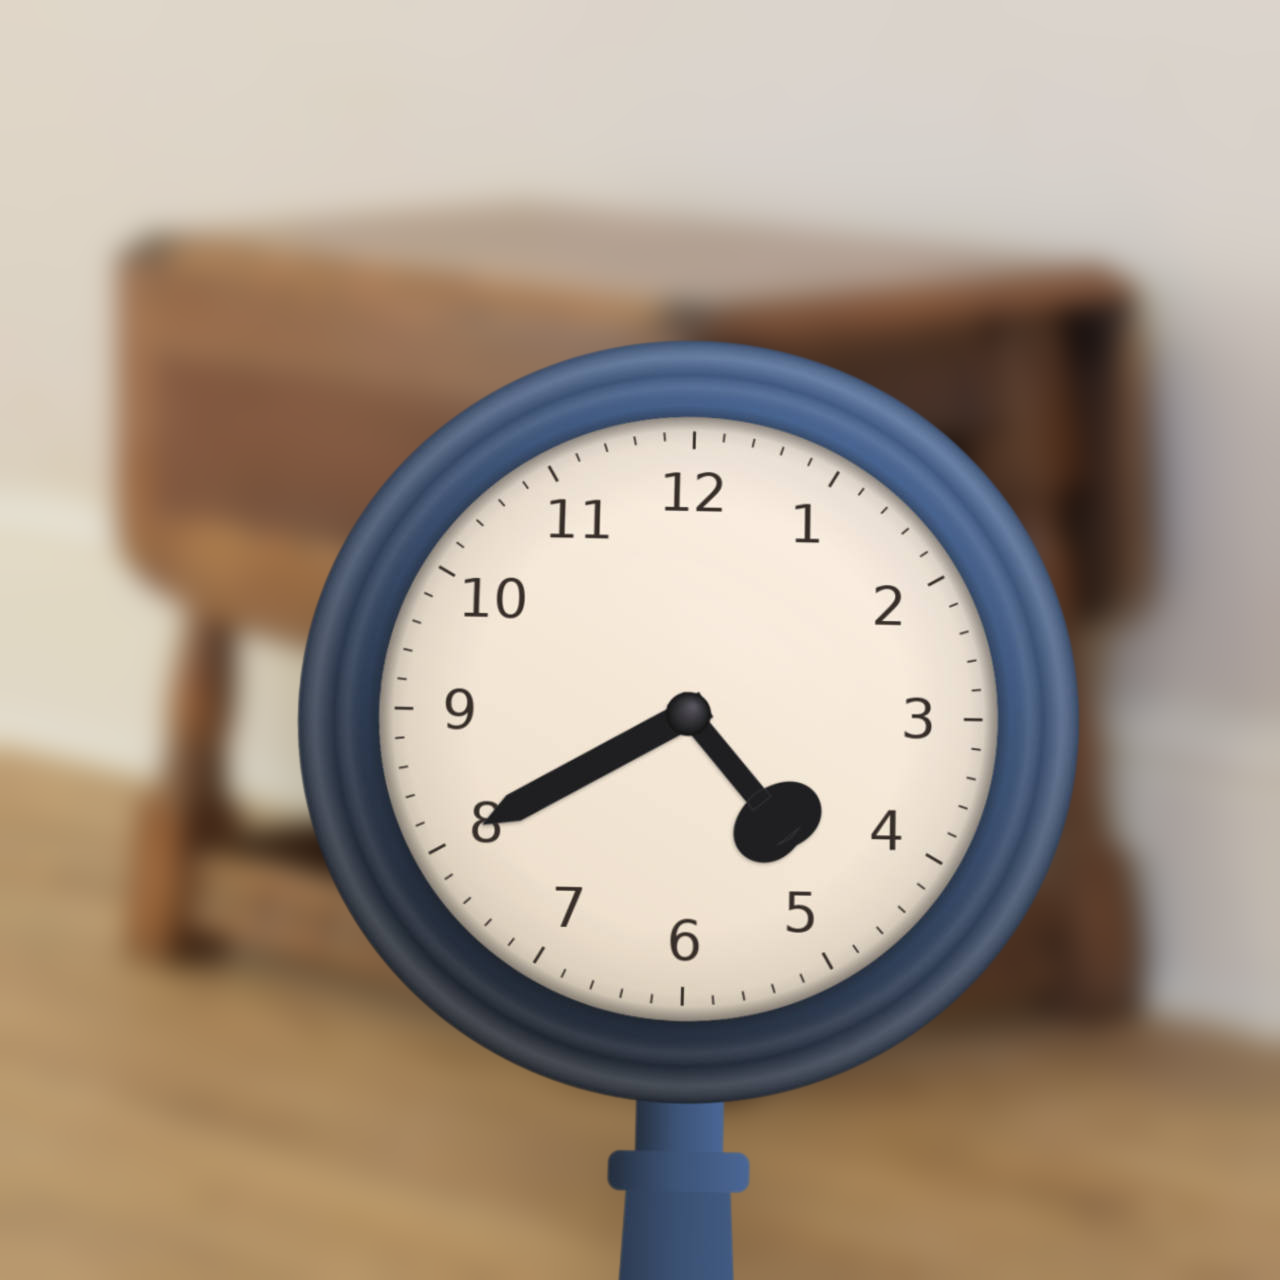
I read 4.40
